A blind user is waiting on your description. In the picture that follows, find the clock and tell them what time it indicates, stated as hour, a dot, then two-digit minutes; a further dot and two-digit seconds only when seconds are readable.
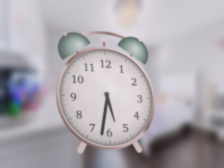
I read 5.32
